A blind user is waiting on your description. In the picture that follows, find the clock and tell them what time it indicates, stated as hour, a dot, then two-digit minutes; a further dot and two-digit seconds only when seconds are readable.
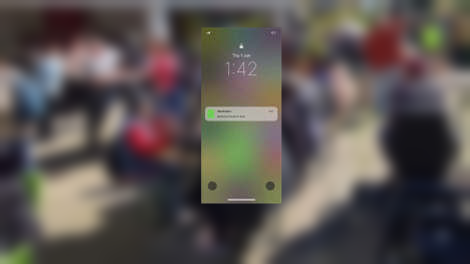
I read 1.42
